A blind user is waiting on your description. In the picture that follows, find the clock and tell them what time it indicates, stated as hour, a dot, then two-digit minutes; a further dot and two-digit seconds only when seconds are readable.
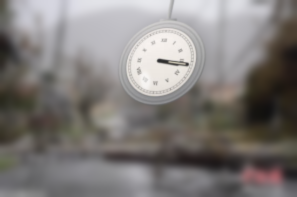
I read 3.16
